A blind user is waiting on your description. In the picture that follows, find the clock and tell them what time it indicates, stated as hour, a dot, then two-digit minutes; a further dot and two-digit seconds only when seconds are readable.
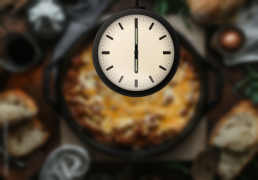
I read 6.00
